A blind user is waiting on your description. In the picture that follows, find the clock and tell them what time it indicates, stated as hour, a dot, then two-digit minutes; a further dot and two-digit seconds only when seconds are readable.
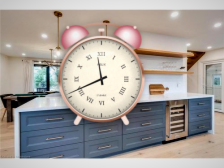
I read 11.41
